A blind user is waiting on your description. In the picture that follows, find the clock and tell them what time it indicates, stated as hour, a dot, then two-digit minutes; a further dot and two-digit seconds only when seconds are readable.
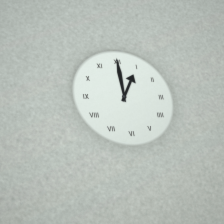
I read 1.00
